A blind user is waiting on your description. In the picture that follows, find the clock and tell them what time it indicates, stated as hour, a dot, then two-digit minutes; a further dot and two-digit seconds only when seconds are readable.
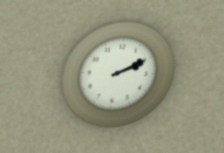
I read 2.10
